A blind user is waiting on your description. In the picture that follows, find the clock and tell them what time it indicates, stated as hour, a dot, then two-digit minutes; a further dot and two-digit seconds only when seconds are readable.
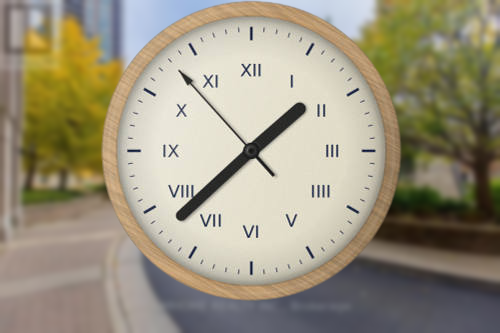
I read 1.37.53
